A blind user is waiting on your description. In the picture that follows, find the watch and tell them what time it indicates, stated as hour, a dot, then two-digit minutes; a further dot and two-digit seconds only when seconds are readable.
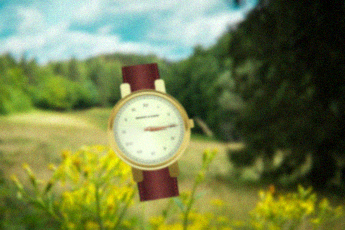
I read 3.15
